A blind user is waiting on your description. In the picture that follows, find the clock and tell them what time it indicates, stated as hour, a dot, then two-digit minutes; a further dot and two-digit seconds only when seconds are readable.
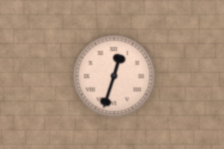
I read 12.33
